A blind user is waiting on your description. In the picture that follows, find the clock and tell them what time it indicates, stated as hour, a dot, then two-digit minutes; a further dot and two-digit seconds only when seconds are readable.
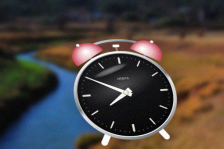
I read 7.50
